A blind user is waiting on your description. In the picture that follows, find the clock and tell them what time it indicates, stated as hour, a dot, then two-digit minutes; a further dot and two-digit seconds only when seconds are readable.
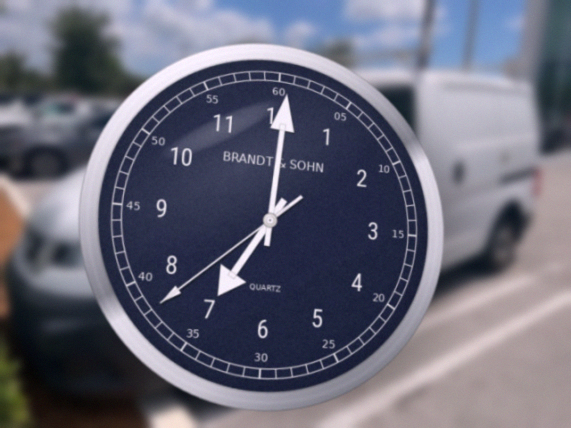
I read 7.00.38
